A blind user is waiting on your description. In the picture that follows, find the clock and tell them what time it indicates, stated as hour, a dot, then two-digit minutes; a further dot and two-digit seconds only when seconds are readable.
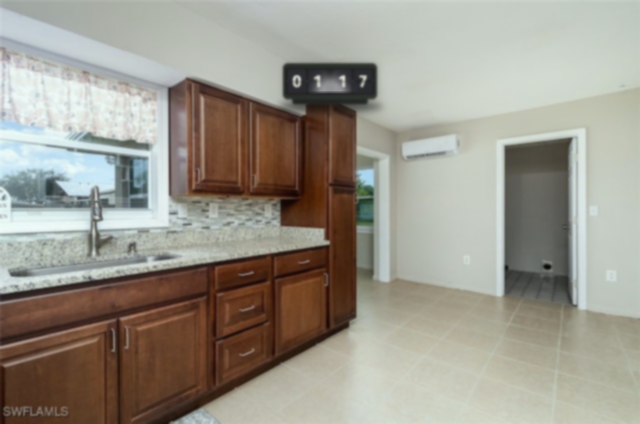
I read 1.17
